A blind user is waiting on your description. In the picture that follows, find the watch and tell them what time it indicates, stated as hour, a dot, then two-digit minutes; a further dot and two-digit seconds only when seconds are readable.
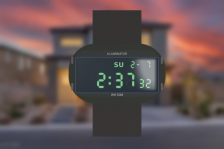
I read 2.37.32
